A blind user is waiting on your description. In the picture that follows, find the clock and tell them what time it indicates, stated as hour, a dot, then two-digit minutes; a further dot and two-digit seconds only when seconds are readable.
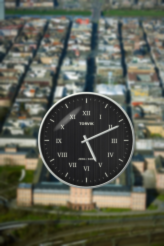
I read 5.11
